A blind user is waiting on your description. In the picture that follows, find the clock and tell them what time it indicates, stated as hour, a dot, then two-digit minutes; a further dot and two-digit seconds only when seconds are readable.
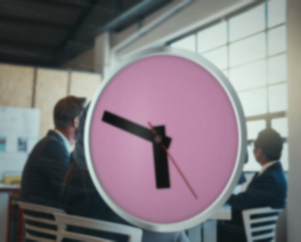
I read 5.48.24
